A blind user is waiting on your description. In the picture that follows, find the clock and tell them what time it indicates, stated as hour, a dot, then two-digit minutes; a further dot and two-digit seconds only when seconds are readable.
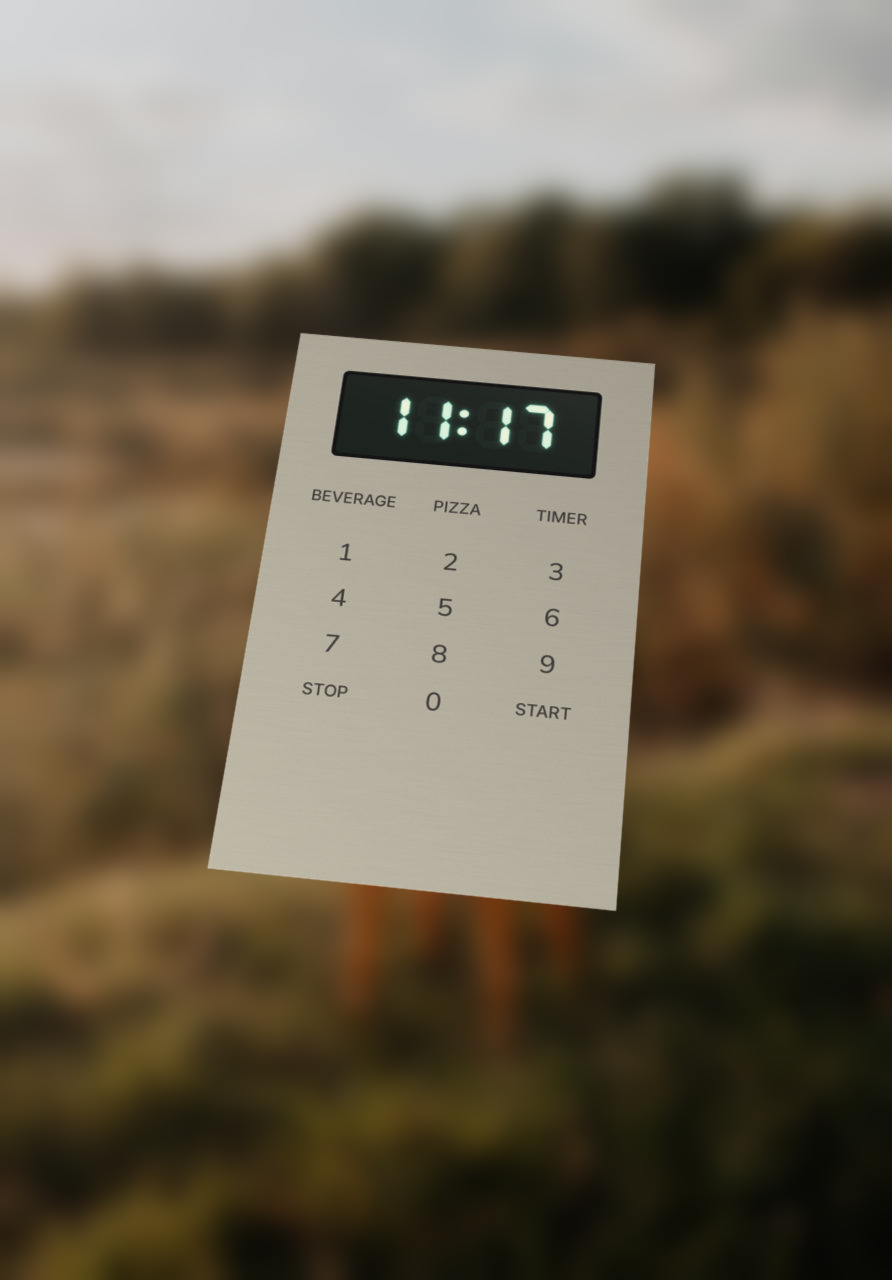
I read 11.17
